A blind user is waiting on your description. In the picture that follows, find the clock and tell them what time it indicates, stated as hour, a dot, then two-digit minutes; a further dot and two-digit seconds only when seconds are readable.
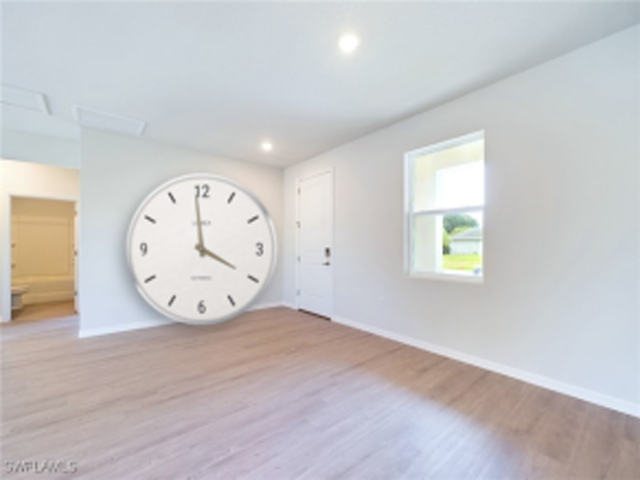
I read 3.59
